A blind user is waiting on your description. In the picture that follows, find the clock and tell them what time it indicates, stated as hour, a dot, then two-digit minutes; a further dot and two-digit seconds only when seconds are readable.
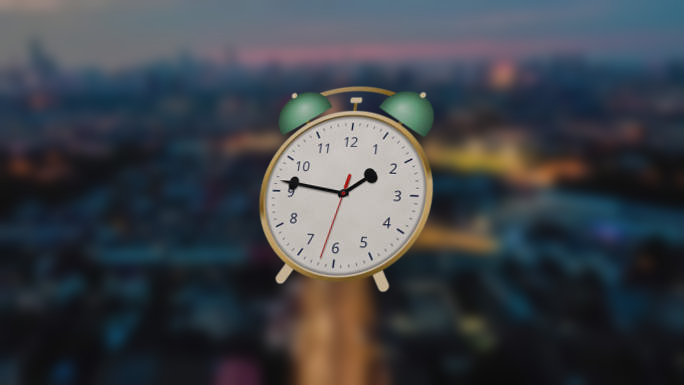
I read 1.46.32
